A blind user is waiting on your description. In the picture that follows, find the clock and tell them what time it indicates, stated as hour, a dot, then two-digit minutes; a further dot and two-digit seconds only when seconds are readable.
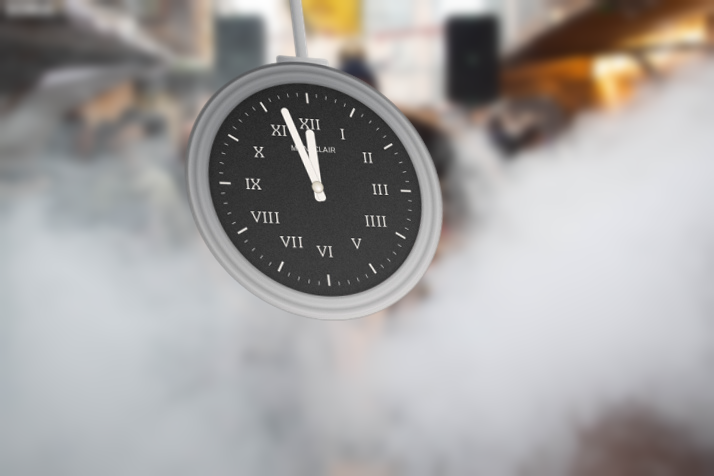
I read 11.57
